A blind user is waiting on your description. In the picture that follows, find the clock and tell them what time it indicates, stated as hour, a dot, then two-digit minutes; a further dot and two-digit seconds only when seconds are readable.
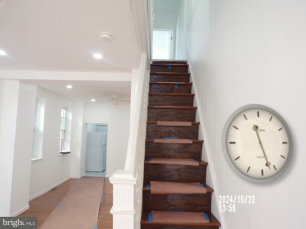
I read 11.27
